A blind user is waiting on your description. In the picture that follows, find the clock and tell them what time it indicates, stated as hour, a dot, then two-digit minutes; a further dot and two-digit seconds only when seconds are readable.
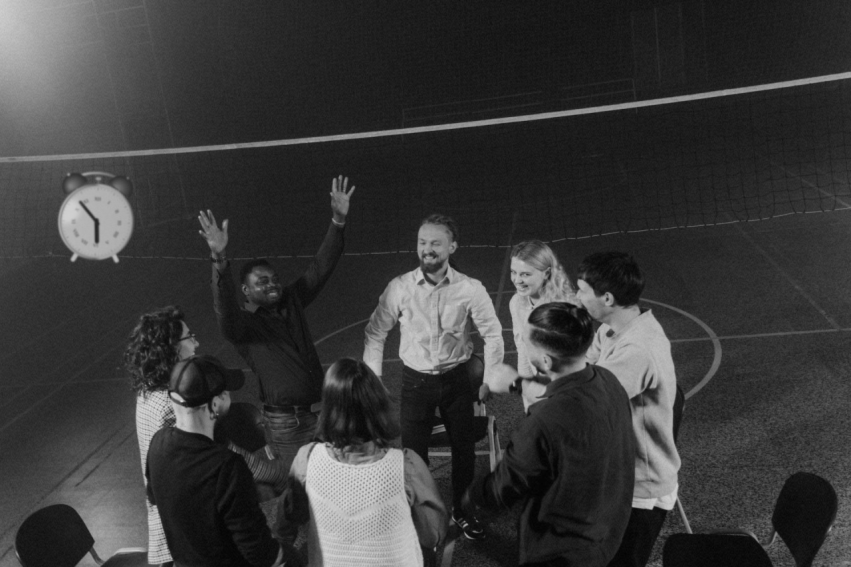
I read 5.53
